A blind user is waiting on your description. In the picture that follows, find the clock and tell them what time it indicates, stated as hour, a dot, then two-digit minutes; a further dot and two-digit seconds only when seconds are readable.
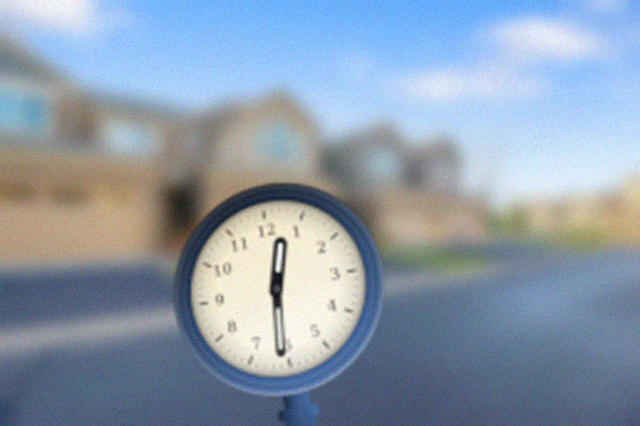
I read 12.31
